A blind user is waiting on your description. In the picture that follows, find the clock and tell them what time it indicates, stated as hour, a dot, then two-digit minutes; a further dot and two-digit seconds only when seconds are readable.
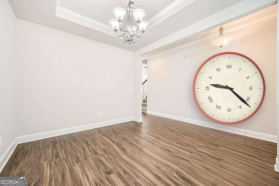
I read 9.22
